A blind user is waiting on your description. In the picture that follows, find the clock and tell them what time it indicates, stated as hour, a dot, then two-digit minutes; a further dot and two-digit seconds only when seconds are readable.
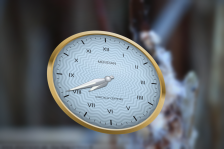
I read 7.41
